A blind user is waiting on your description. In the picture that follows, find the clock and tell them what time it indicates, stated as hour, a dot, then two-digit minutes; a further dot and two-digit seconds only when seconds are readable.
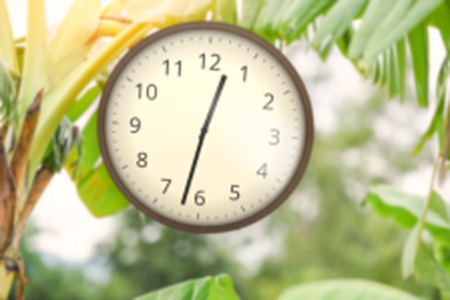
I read 12.32
